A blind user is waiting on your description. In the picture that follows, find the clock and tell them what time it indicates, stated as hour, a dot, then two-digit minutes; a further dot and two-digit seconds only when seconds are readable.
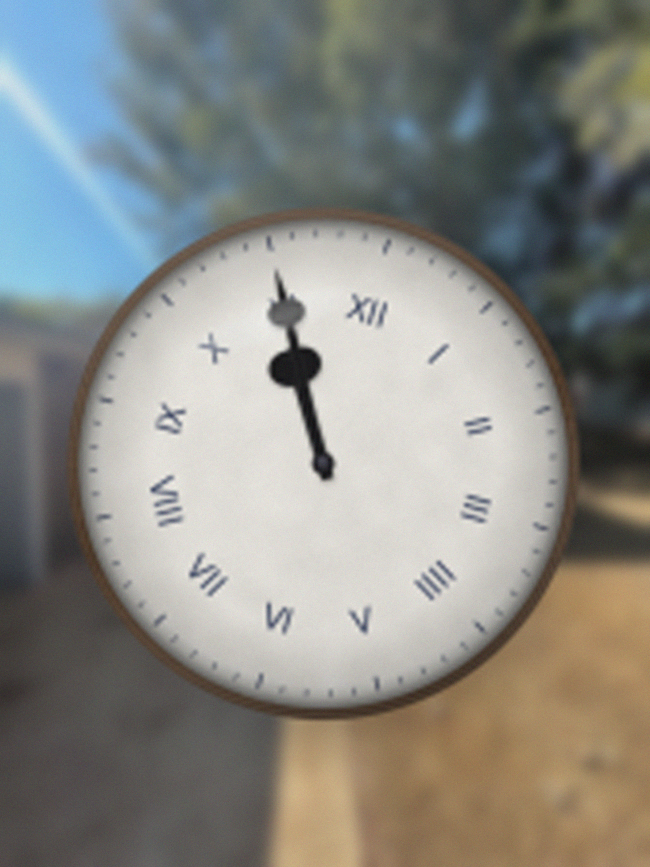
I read 10.55
